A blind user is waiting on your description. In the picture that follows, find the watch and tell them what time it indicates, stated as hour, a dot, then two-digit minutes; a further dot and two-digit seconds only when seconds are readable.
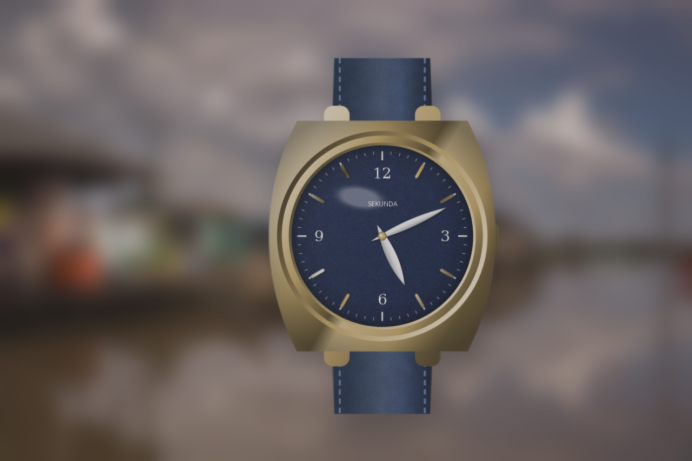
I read 5.11
